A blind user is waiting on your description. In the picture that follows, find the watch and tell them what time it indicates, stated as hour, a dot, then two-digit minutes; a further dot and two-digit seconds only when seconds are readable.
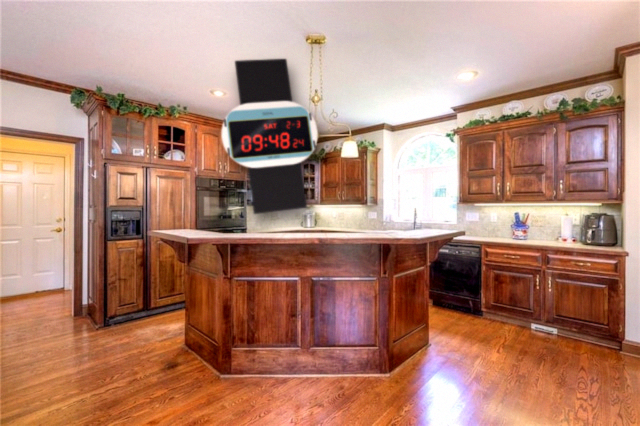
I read 9.48
